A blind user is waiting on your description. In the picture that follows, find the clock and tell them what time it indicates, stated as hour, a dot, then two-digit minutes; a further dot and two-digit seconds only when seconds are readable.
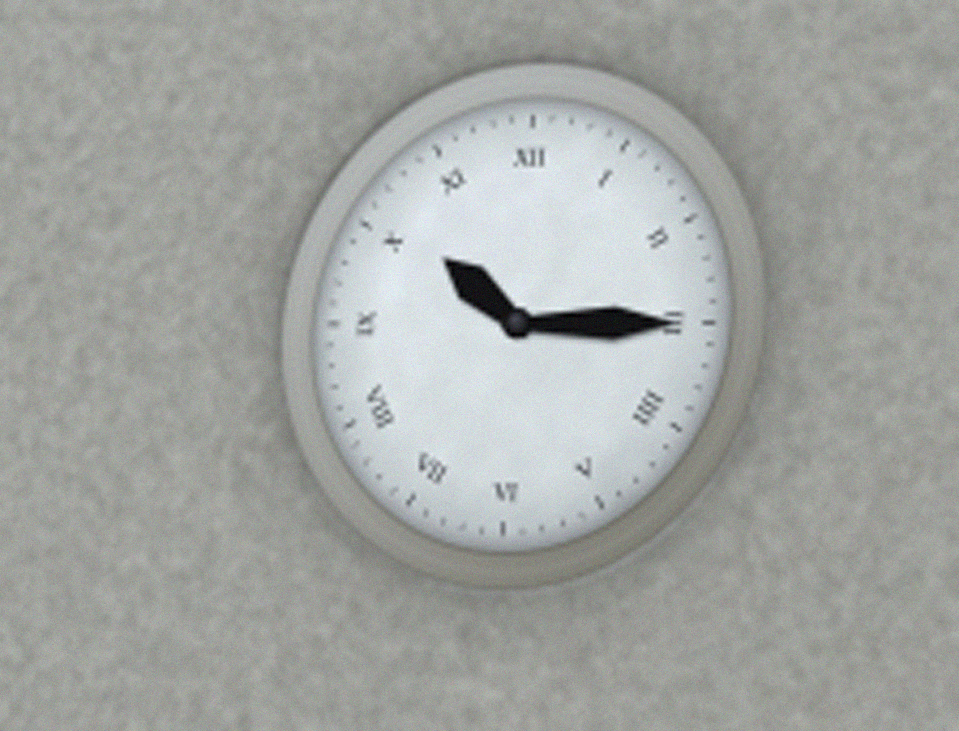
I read 10.15
